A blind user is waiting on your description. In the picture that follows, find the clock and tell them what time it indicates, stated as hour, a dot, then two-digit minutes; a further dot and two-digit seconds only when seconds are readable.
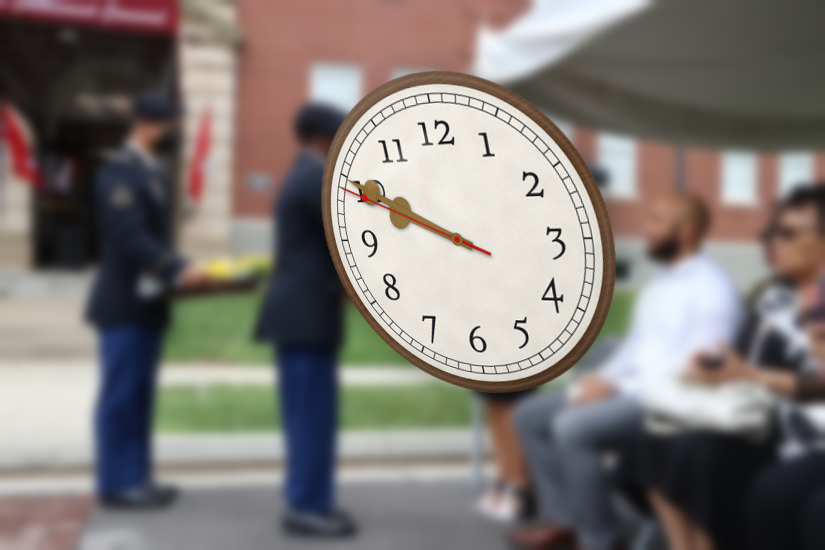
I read 9.49.49
